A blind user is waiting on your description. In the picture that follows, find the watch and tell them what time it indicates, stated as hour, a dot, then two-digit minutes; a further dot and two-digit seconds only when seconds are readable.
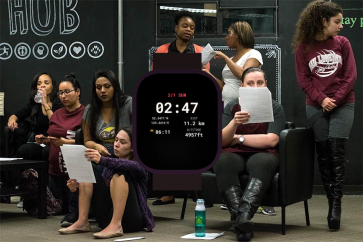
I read 2.47
